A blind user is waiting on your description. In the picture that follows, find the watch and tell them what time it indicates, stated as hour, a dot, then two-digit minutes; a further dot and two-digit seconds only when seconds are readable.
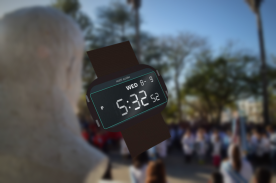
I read 5.32.52
